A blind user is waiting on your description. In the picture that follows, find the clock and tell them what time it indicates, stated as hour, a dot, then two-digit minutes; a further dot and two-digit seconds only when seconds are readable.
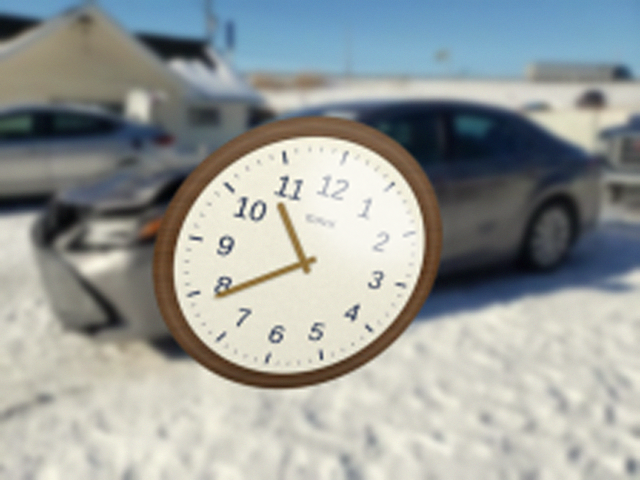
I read 10.39
